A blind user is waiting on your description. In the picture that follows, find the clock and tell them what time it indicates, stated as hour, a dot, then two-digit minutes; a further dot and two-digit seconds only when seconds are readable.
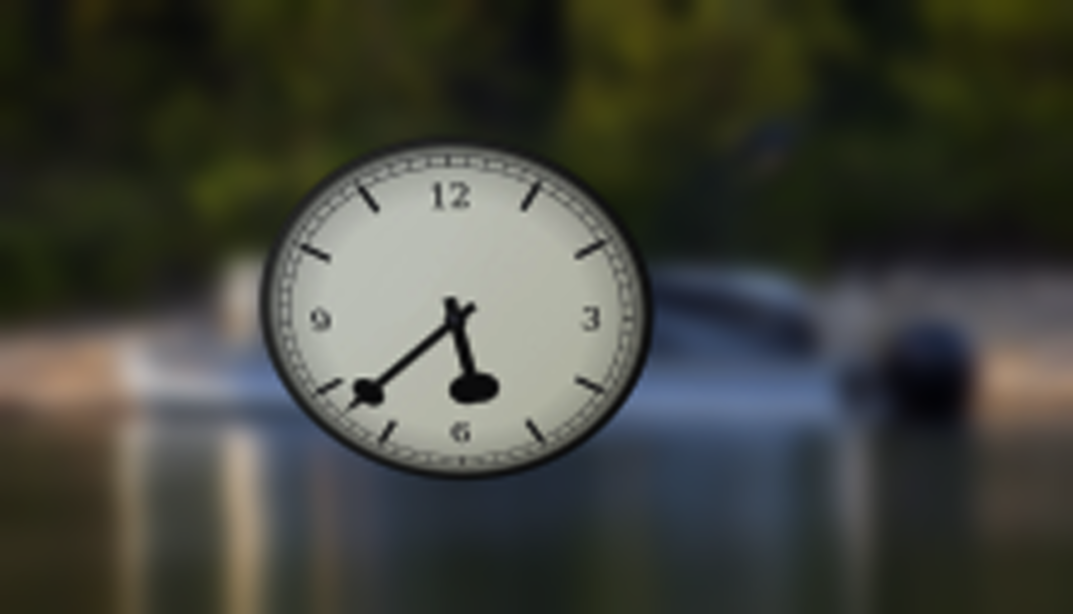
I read 5.38
